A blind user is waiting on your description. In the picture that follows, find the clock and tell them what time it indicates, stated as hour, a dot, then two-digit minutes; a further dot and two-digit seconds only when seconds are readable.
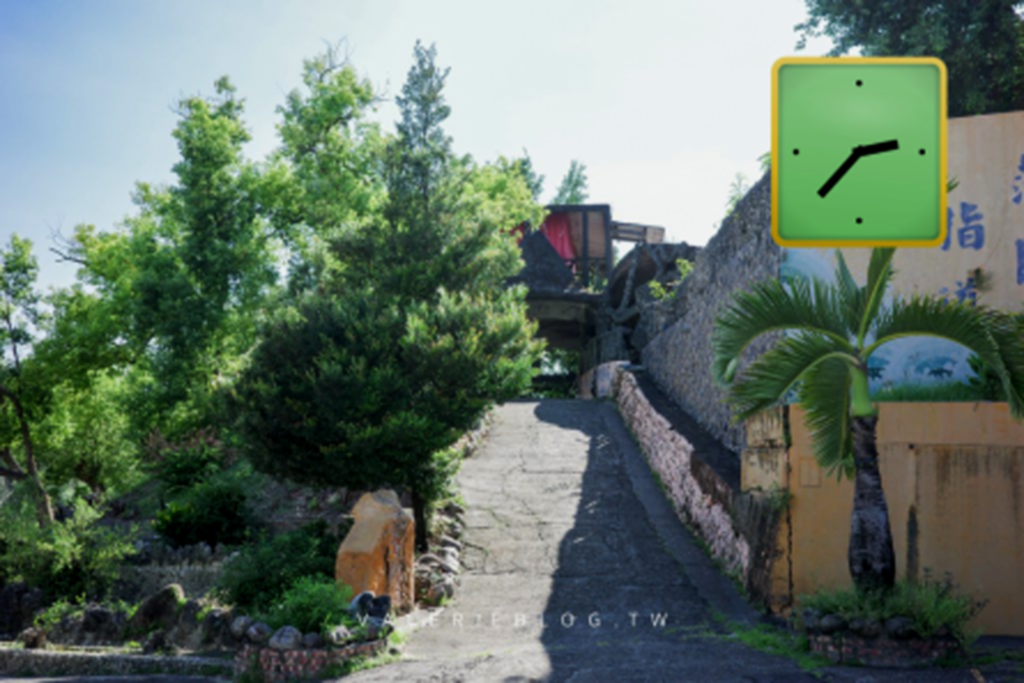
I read 2.37
